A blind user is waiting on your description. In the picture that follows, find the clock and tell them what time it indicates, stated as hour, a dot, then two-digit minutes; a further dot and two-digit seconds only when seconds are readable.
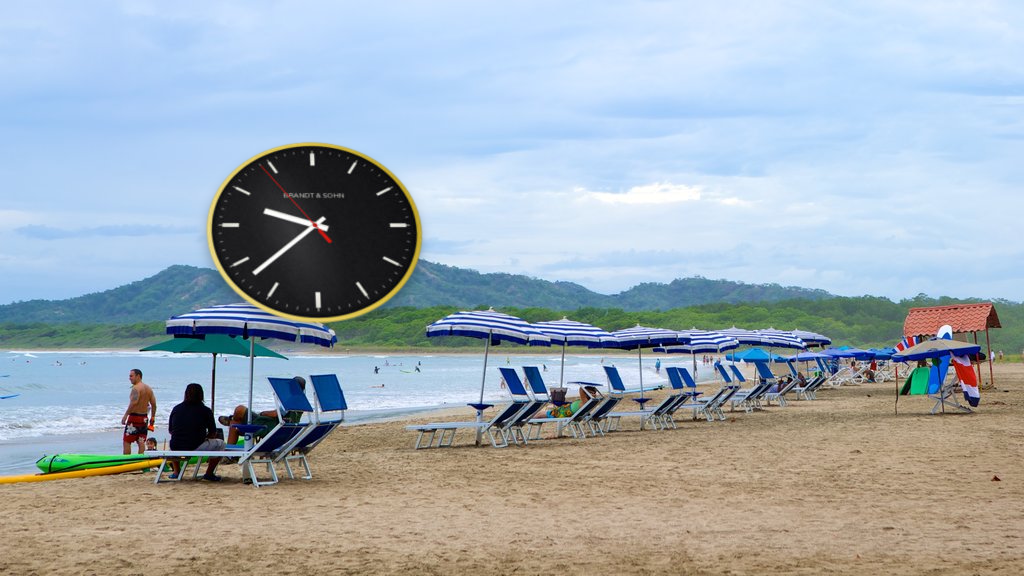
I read 9.37.54
